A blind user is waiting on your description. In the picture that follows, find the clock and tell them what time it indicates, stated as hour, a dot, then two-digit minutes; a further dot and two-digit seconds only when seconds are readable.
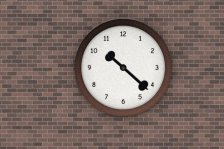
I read 10.22
